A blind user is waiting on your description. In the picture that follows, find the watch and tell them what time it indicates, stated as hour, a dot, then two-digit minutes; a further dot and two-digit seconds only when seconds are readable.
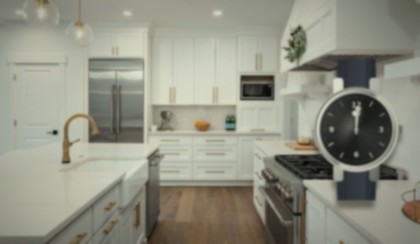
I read 12.01
